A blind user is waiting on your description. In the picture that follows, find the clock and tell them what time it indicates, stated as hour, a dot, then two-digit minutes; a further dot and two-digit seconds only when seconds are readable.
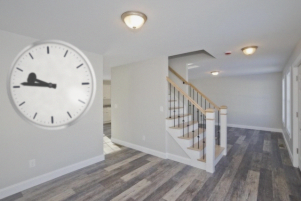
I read 9.46
